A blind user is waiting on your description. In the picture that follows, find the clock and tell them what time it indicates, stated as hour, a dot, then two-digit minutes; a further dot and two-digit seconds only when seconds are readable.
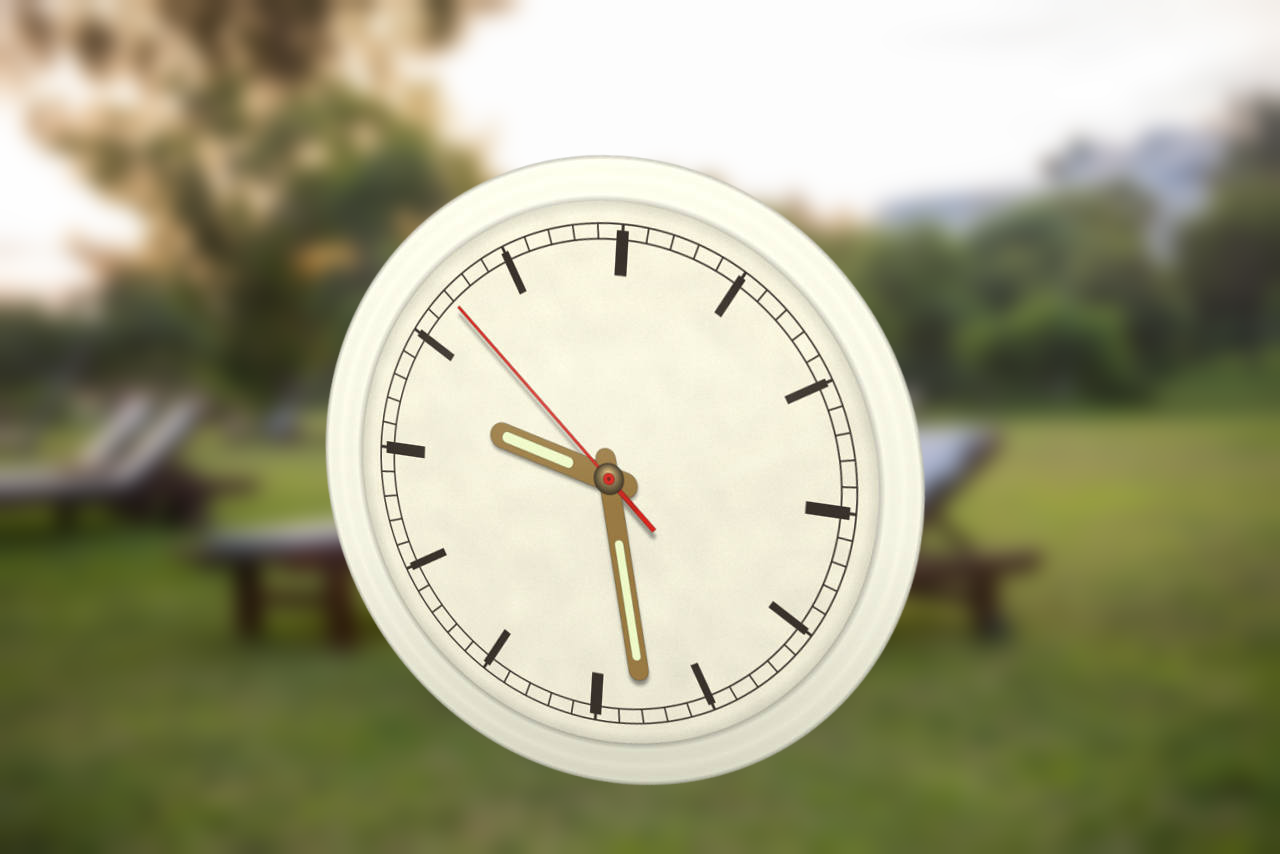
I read 9.27.52
